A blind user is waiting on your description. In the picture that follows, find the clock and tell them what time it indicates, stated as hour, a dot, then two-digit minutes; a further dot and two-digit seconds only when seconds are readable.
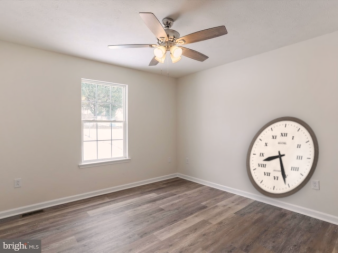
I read 8.26
